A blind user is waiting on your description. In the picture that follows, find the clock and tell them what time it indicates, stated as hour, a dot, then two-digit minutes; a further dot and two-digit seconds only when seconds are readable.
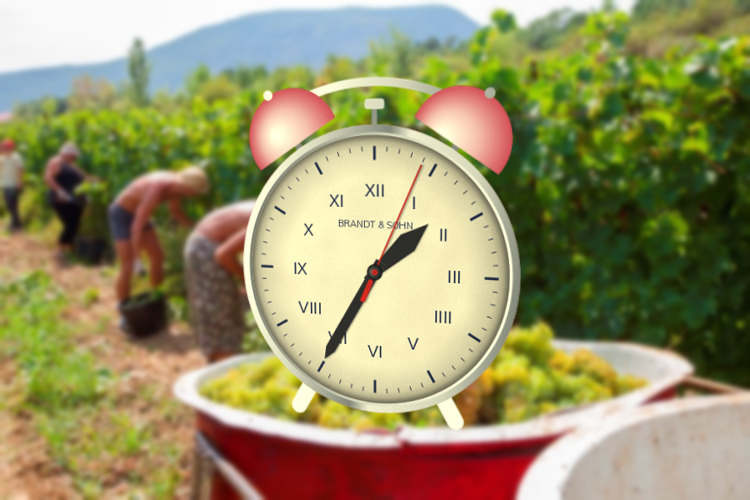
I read 1.35.04
